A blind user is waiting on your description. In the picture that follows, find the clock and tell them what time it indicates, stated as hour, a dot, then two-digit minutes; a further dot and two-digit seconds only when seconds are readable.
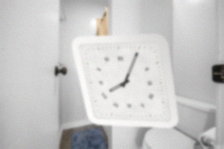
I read 8.05
